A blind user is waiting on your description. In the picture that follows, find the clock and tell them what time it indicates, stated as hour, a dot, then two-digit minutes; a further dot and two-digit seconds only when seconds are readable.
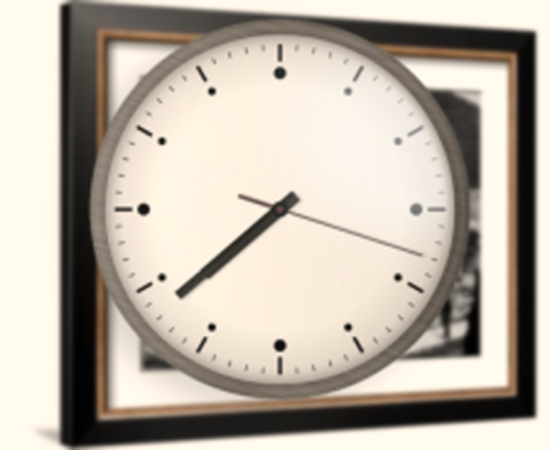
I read 7.38.18
